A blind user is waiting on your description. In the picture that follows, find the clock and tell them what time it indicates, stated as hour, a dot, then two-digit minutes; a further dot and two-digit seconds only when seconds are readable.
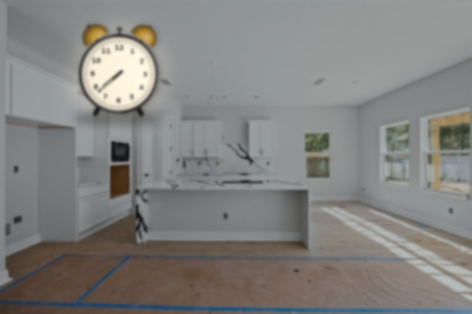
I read 7.38
